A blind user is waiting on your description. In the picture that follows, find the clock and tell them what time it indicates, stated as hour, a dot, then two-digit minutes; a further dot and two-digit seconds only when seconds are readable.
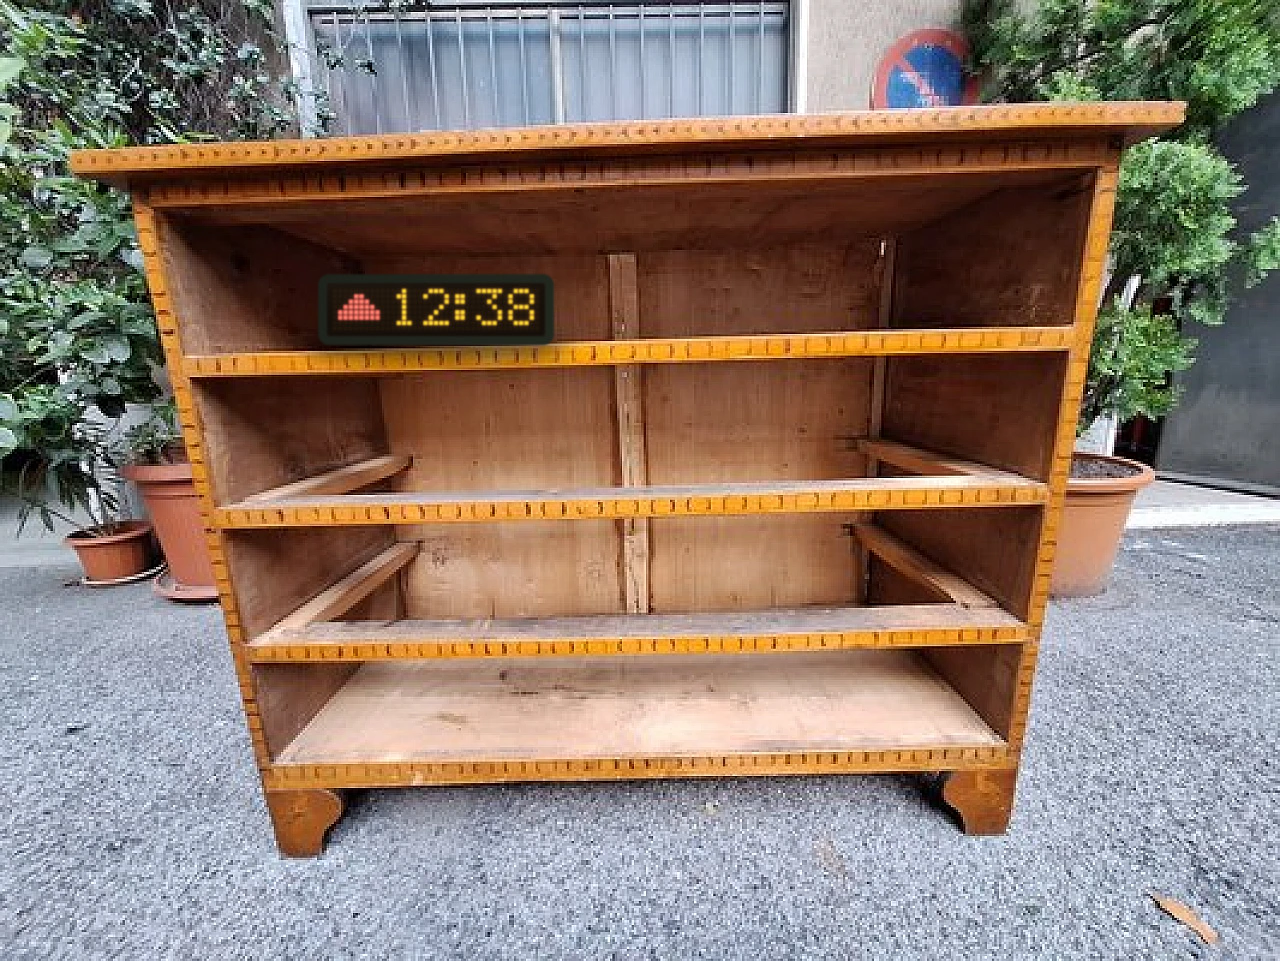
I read 12.38
